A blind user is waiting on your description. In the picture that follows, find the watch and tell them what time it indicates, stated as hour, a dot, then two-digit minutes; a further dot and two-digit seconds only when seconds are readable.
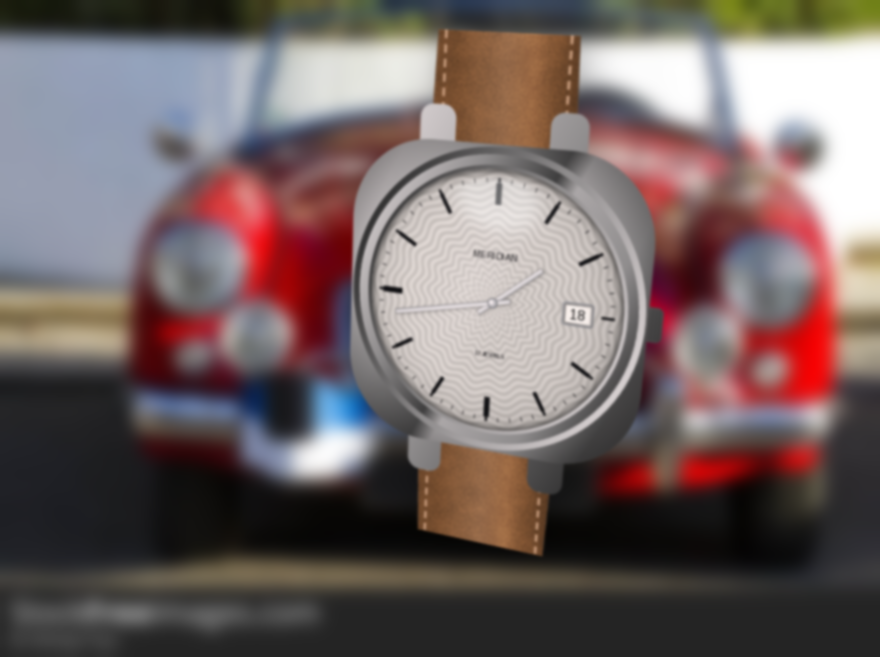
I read 1.43
